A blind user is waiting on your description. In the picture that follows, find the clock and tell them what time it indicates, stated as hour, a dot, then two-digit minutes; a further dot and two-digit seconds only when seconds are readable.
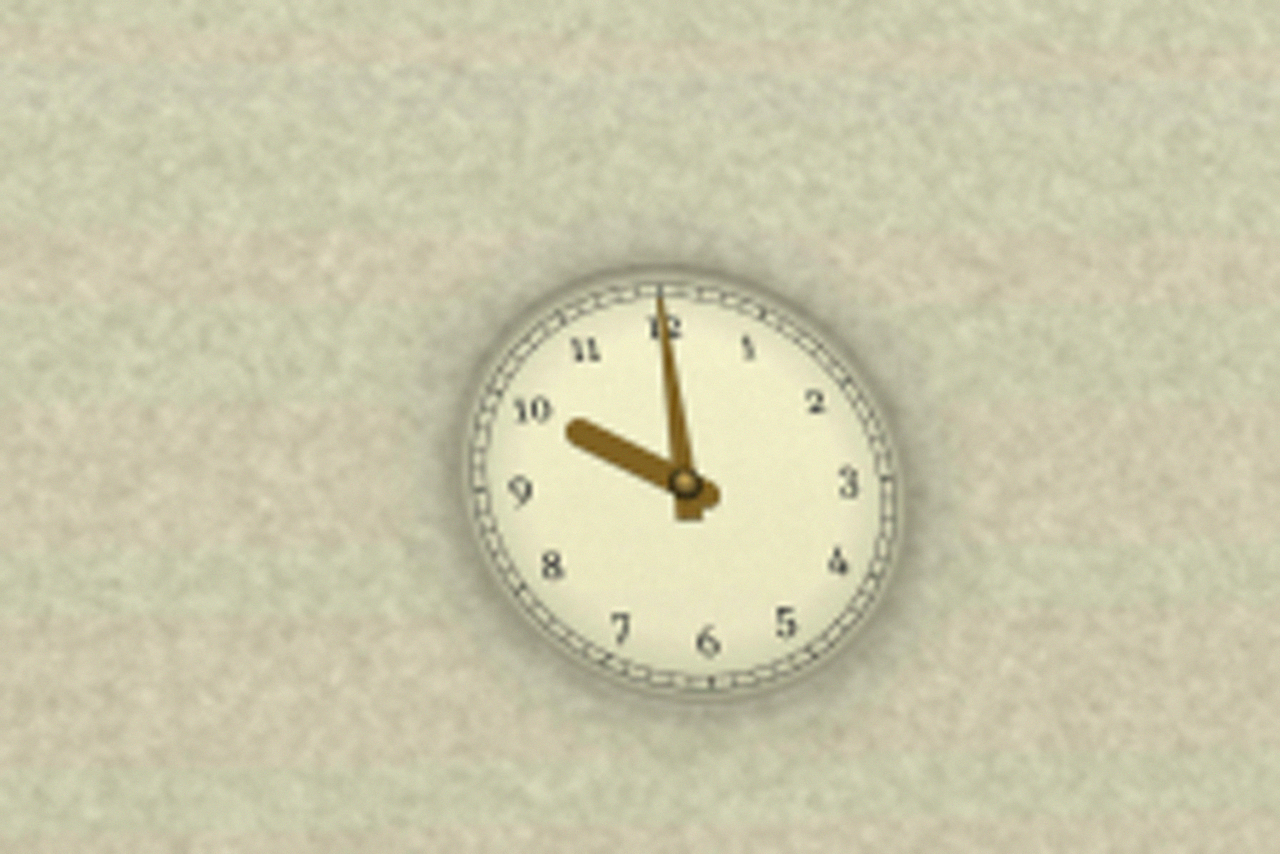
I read 10.00
